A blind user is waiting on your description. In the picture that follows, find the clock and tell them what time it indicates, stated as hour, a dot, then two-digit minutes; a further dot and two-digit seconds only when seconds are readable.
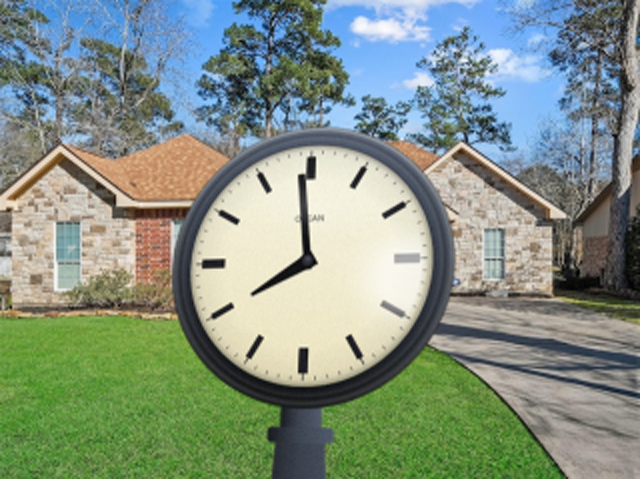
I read 7.59
